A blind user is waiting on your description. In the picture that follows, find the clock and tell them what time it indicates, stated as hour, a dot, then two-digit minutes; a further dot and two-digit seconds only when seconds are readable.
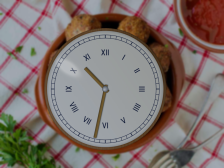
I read 10.32
